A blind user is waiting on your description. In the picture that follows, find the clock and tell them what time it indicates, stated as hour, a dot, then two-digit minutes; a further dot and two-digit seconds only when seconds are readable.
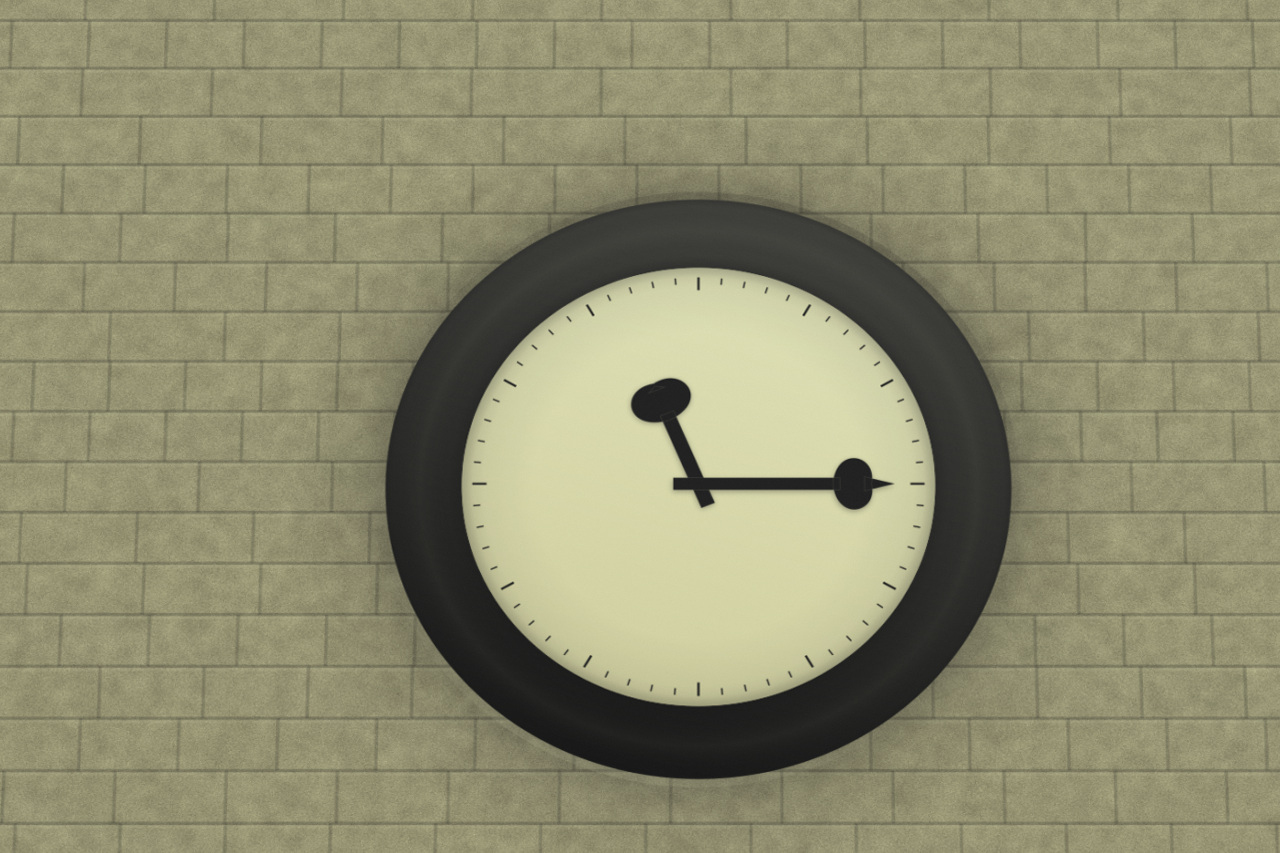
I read 11.15
